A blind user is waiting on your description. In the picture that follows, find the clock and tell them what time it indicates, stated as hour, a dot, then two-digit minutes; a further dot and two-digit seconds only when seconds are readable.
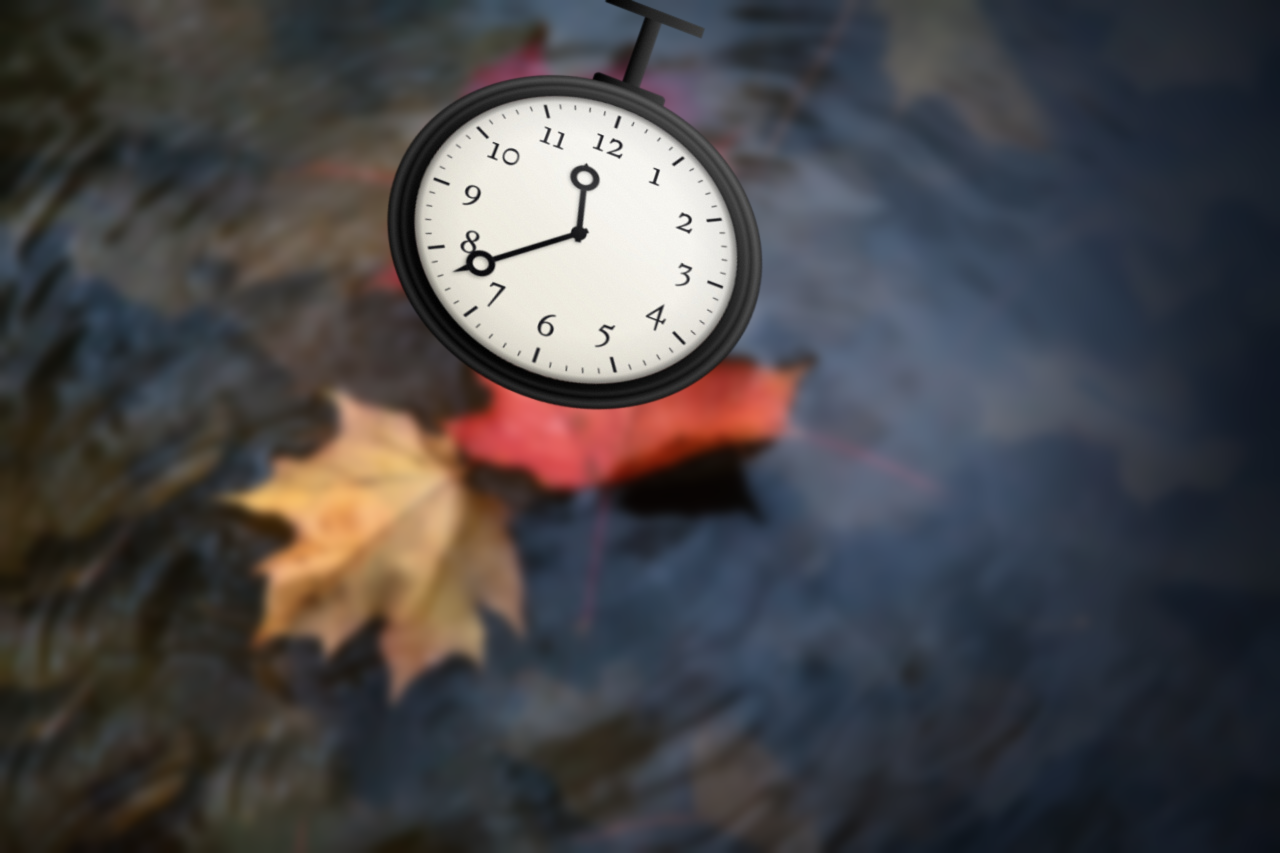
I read 11.38
